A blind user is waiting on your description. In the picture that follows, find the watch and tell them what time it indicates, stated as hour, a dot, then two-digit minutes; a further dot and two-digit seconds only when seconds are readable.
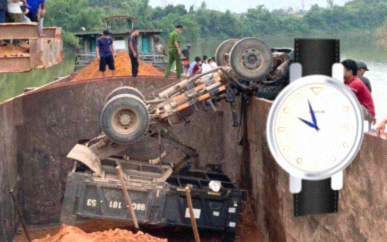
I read 9.57
